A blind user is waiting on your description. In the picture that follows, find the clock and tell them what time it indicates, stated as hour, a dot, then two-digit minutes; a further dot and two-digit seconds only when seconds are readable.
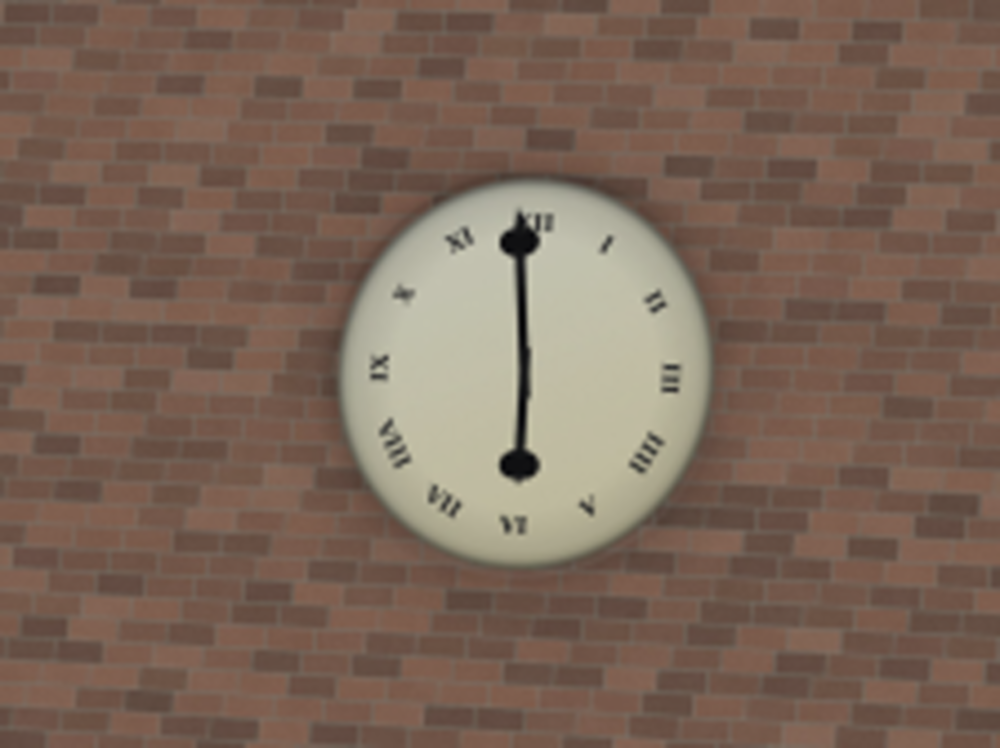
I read 5.59
